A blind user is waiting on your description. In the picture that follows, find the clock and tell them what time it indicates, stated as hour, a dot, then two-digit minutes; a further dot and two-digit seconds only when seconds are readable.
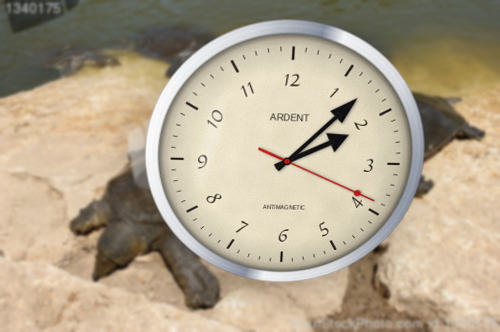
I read 2.07.19
